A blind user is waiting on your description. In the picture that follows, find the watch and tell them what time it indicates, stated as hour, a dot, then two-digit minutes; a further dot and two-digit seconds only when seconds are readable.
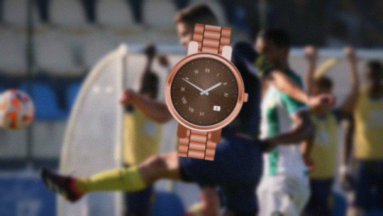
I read 1.49
